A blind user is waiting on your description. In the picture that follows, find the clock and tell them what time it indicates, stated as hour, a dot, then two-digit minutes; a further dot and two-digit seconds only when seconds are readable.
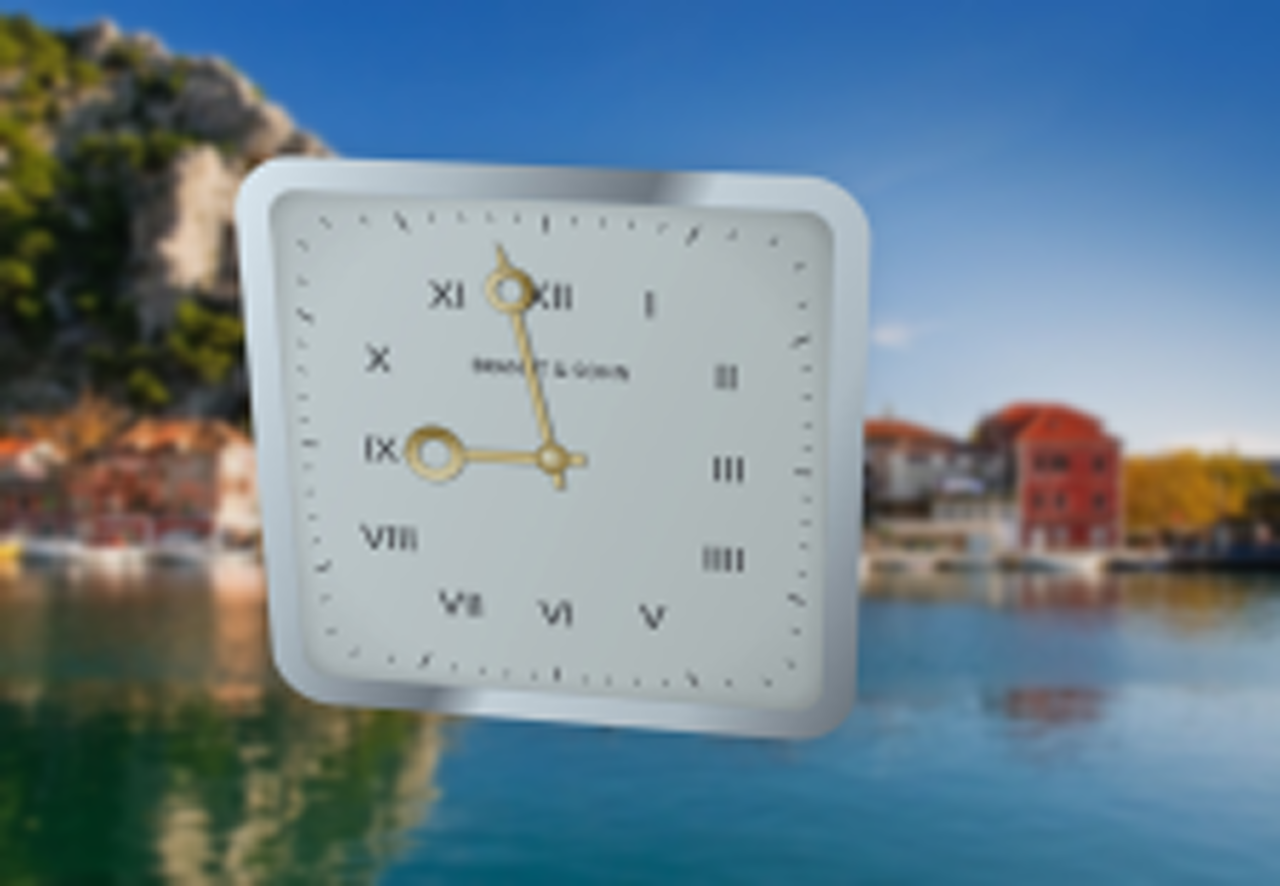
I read 8.58
